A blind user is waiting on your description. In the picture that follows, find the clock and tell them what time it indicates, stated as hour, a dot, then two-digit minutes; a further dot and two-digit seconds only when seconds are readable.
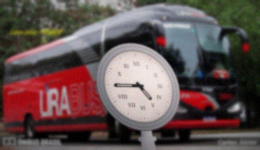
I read 4.45
